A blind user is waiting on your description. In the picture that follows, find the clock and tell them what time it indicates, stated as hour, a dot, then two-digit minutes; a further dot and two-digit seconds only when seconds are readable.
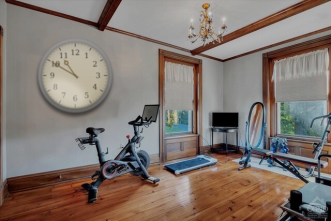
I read 10.50
